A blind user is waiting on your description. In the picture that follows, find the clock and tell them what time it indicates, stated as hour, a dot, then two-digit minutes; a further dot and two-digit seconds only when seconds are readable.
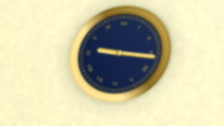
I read 9.16
